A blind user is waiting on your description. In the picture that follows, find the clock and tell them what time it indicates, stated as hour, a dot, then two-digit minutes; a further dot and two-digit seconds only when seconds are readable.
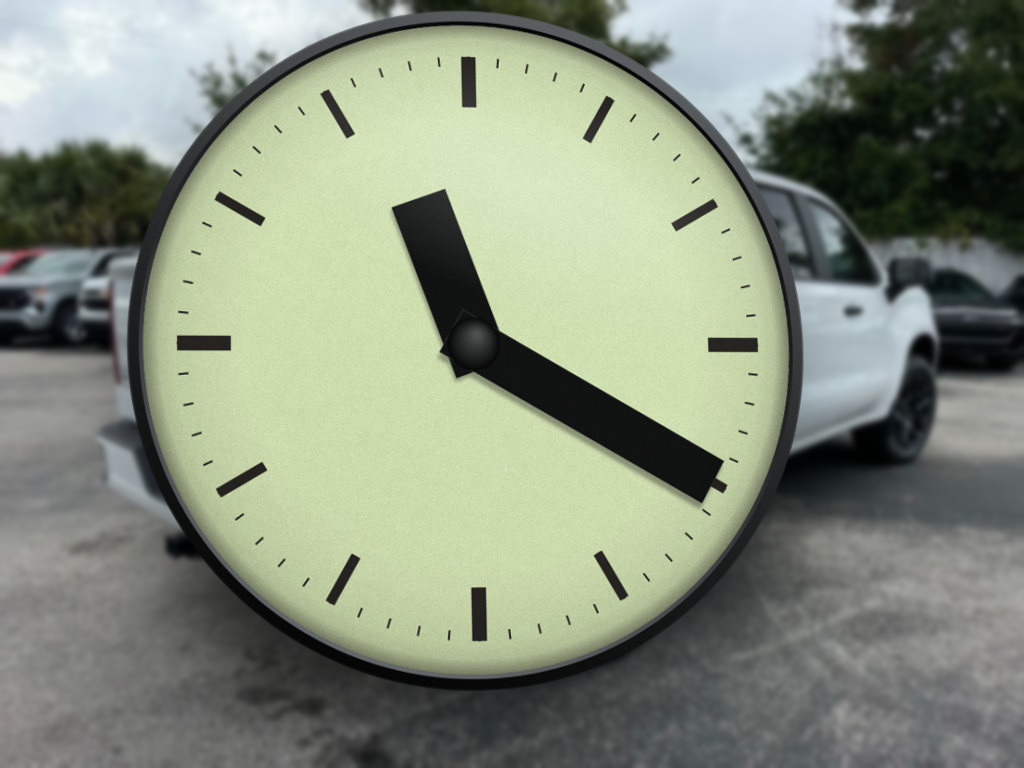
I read 11.20
